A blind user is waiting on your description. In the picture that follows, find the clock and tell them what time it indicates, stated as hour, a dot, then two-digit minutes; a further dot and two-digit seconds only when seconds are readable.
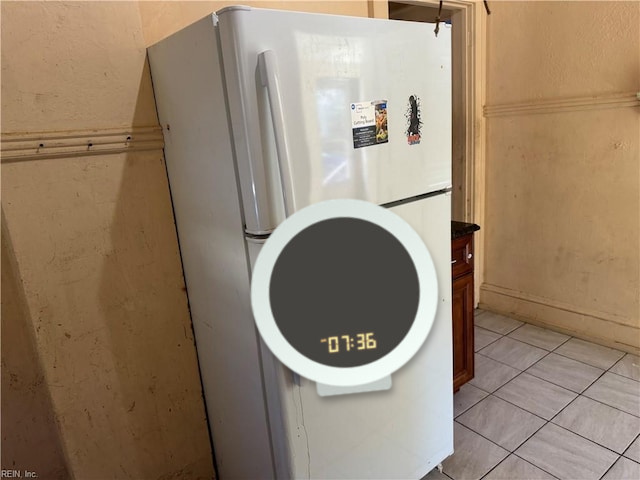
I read 7.36
